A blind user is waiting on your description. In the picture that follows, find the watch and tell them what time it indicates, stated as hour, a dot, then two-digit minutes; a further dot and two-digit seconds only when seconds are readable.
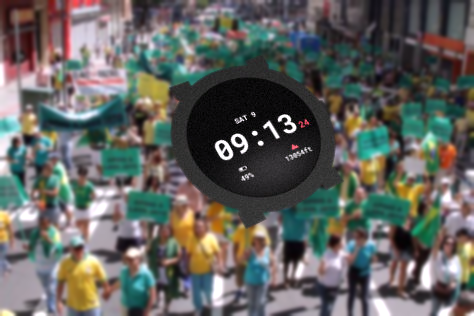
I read 9.13.24
